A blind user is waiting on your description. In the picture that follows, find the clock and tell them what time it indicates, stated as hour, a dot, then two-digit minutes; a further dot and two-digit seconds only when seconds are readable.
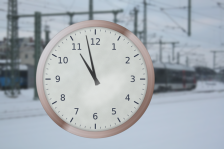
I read 10.58
